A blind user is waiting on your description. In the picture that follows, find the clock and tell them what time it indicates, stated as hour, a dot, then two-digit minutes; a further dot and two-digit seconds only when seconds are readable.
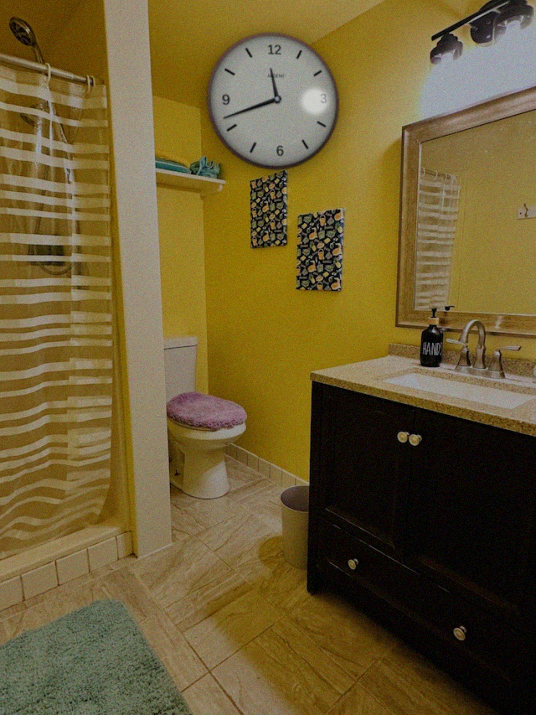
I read 11.42
